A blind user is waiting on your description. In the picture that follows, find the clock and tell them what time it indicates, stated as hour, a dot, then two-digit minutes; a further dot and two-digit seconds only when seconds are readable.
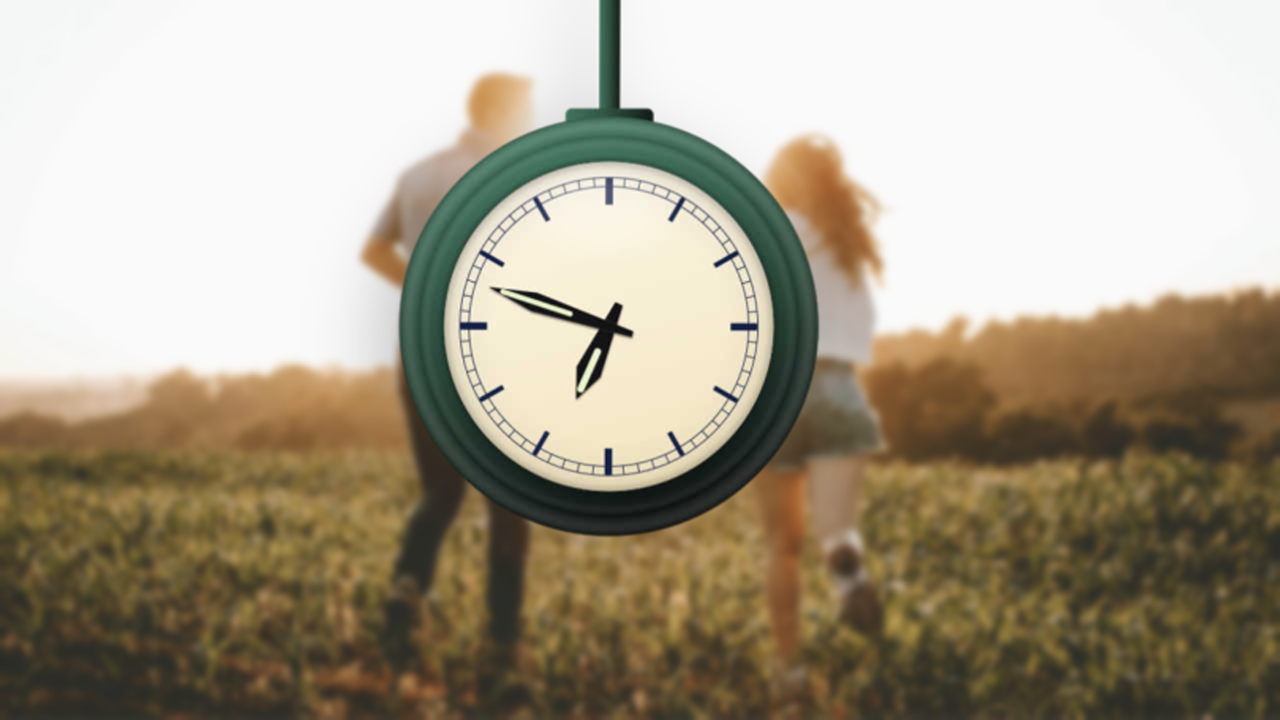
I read 6.48
